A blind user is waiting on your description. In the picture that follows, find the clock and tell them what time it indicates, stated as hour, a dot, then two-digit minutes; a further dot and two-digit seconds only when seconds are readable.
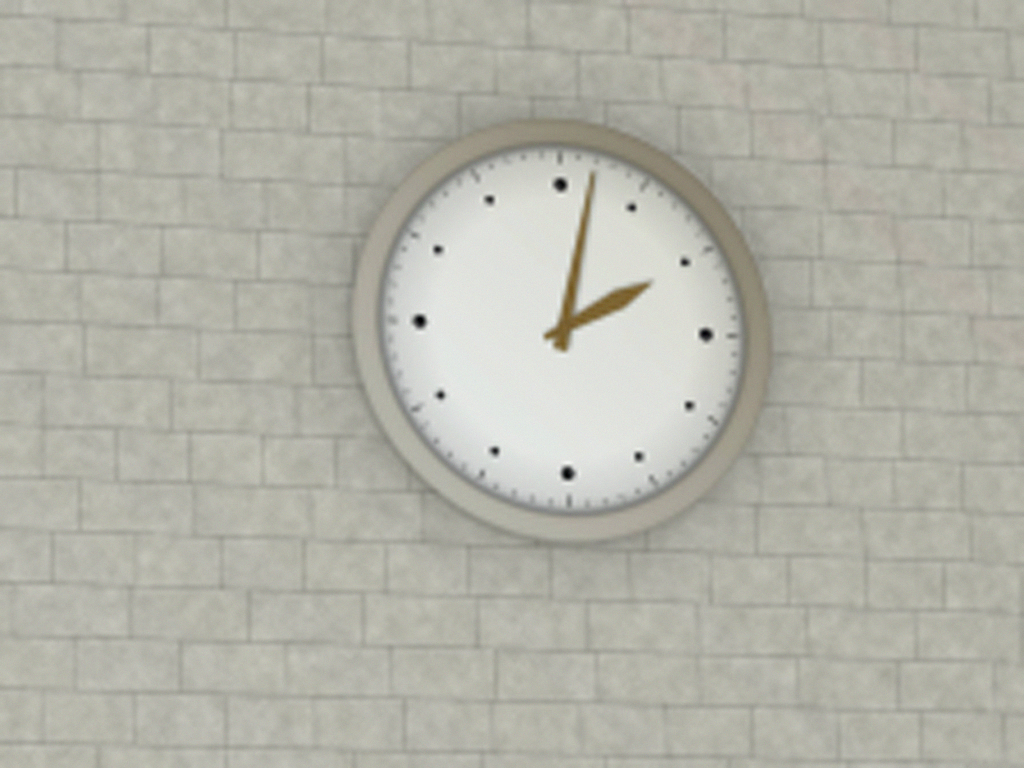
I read 2.02
